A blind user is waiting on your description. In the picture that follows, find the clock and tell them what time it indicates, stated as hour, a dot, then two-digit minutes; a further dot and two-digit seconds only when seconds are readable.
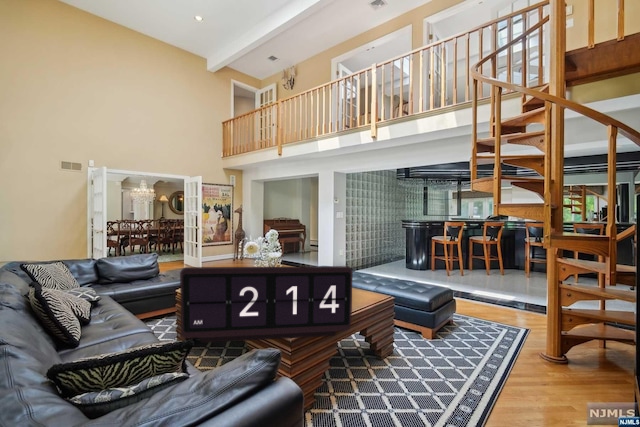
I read 2.14
